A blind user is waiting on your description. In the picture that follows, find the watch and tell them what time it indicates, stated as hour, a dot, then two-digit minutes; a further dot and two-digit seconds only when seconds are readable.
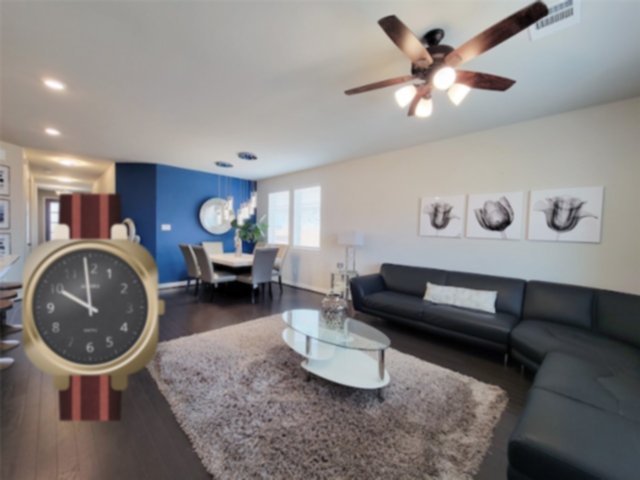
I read 9.59
